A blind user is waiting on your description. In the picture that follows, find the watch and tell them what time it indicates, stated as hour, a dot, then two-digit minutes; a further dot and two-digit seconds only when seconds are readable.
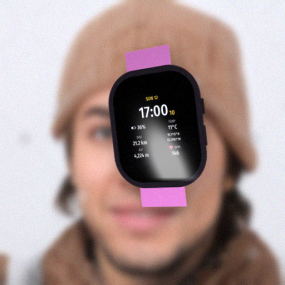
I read 17.00
